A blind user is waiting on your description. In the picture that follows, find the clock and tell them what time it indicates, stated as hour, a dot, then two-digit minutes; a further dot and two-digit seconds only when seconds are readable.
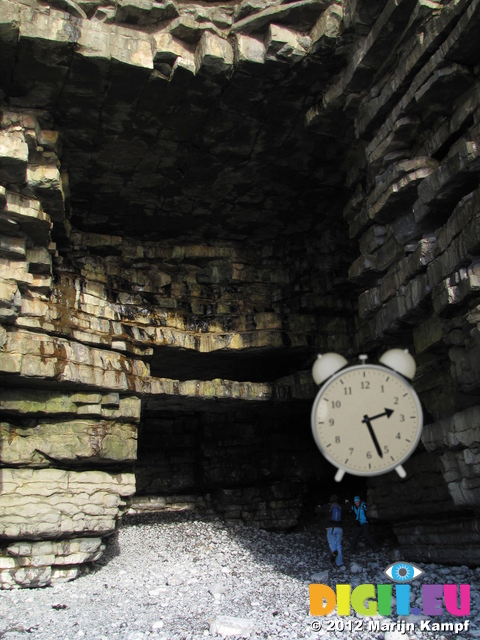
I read 2.27
